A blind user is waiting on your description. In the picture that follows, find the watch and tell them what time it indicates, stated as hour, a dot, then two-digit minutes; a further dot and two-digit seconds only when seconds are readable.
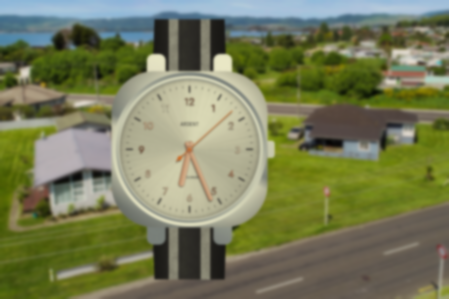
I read 6.26.08
